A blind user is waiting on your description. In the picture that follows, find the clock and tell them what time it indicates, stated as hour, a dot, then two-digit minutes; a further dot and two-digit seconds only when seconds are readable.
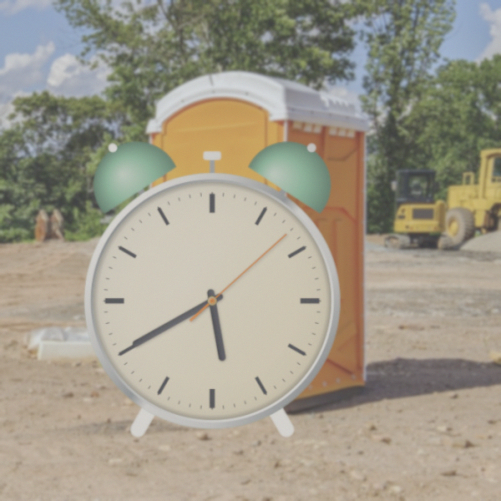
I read 5.40.08
